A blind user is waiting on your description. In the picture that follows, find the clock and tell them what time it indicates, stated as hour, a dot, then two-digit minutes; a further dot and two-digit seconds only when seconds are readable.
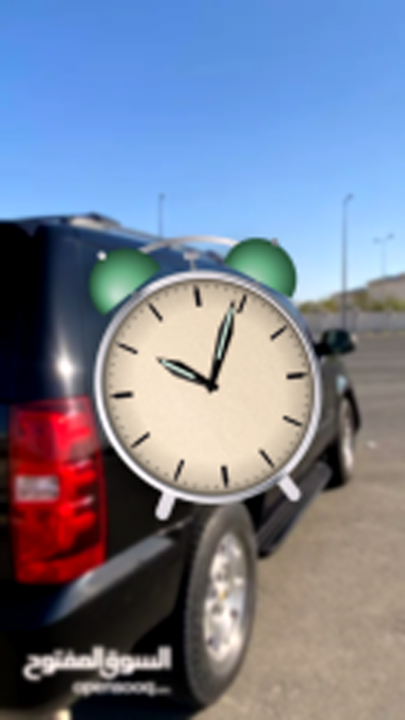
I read 10.04
